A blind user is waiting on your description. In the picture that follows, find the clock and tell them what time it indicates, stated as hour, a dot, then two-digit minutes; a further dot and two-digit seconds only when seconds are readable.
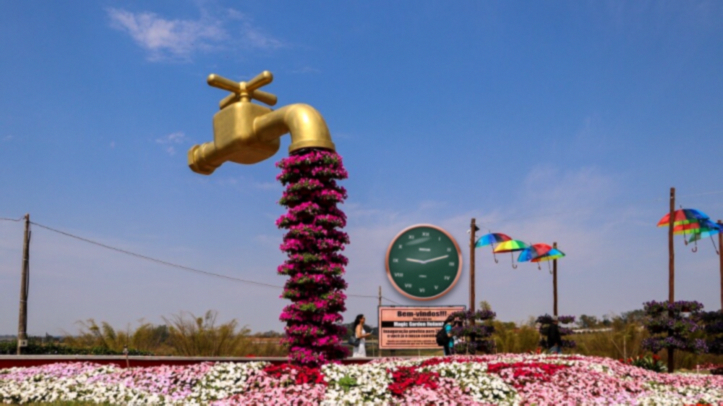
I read 9.12
